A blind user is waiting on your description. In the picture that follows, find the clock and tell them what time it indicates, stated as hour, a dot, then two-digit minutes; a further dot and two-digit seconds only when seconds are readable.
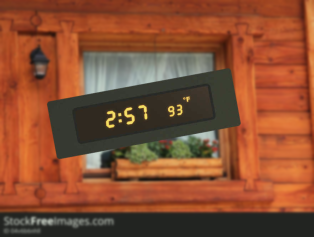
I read 2.57
